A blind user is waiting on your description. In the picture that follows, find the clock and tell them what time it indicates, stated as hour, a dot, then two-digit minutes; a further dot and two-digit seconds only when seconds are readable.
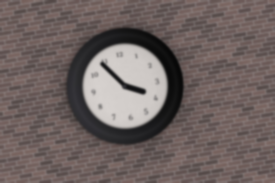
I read 3.54
